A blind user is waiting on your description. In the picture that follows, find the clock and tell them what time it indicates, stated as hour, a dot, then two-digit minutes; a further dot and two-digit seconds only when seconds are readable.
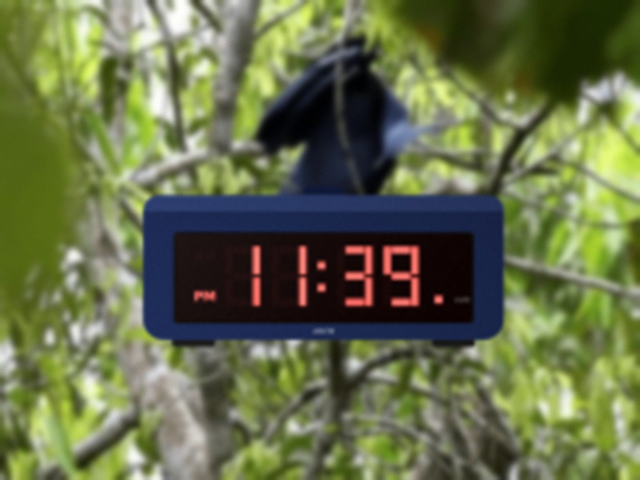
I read 11.39
